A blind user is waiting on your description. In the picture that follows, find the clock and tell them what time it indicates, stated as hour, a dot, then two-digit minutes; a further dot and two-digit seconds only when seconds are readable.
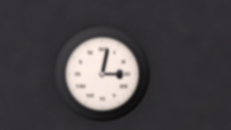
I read 3.02
